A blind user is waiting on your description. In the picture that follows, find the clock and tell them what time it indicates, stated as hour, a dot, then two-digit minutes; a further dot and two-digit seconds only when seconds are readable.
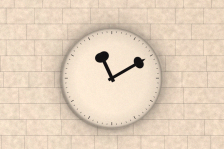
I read 11.10
